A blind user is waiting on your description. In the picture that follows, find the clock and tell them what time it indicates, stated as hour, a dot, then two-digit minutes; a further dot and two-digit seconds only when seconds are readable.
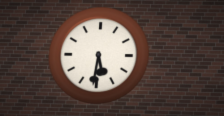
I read 5.31
